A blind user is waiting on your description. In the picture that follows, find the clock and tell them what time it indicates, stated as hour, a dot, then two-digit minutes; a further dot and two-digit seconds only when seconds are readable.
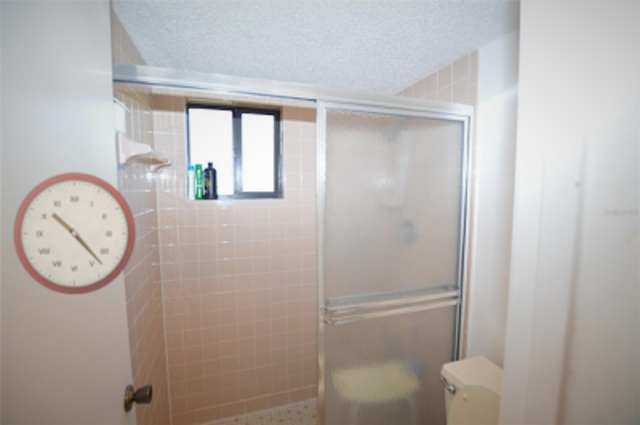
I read 10.23
